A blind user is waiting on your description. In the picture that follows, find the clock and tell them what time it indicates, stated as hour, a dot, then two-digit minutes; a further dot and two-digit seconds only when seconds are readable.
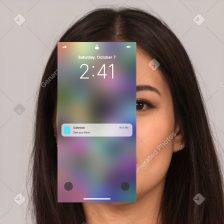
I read 2.41
